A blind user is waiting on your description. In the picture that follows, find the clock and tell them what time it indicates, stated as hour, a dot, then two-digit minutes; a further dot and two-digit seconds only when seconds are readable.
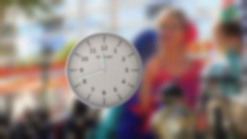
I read 11.42
